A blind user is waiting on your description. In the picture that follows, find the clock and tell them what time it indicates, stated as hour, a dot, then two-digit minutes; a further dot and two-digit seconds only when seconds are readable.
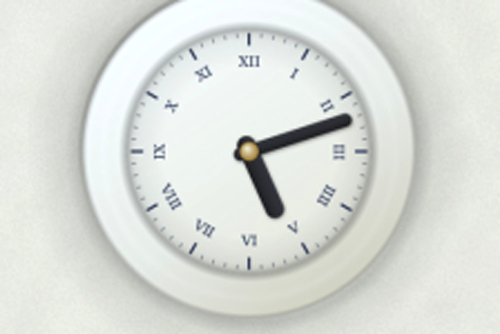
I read 5.12
